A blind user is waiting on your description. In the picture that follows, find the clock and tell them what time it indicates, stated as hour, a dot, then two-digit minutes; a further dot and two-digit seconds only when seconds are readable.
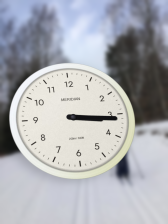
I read 3.16
